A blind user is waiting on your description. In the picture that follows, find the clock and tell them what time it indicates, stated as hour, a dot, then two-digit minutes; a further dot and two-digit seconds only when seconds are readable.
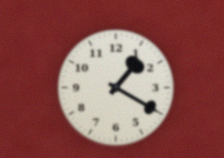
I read 1.20
